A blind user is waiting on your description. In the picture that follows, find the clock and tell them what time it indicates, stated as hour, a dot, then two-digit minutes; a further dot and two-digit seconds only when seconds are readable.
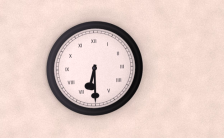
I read 6.30
